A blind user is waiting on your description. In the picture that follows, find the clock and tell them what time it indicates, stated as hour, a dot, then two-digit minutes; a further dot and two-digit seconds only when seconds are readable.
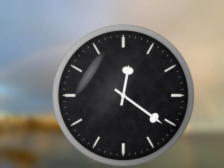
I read 12.21
